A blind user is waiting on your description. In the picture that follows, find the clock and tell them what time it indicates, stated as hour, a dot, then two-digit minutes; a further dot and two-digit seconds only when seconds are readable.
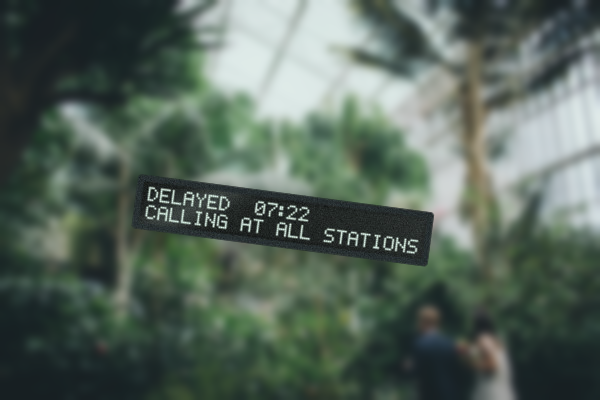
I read 7.22
